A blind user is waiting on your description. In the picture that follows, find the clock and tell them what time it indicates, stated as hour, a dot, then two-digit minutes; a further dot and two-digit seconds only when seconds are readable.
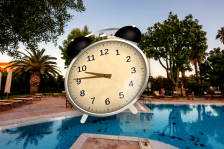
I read 9.46
